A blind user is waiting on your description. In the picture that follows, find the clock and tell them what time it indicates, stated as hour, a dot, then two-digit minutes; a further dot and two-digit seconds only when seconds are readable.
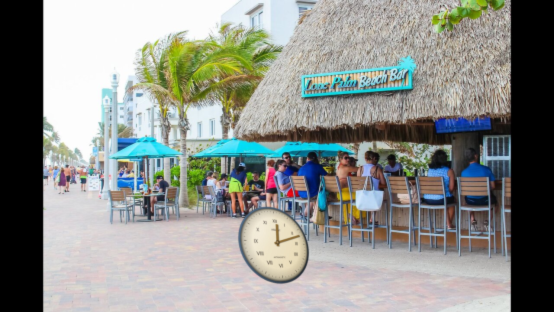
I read 12.12
